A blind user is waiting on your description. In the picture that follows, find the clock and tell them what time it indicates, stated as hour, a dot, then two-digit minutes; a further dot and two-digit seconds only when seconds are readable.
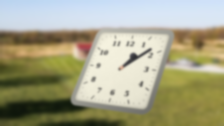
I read 1.08
